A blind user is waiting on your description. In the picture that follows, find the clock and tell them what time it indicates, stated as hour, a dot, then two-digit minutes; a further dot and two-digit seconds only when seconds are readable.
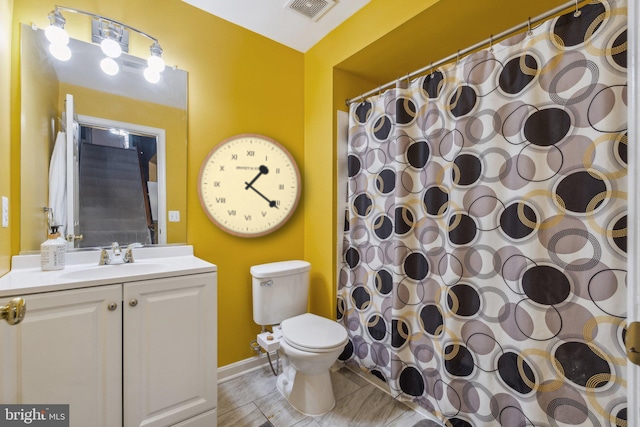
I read 1.21
